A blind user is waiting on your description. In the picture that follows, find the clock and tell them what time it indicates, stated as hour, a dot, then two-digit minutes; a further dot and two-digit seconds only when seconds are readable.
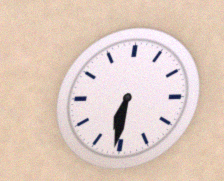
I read 6.31
